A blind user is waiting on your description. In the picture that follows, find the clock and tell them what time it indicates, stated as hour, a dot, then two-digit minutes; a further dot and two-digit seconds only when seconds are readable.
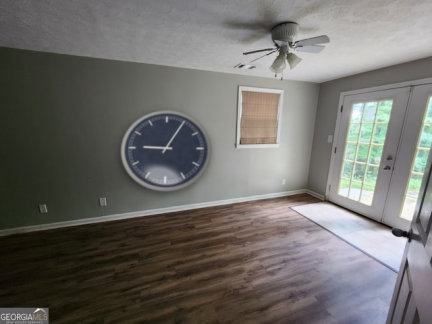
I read 9.05
